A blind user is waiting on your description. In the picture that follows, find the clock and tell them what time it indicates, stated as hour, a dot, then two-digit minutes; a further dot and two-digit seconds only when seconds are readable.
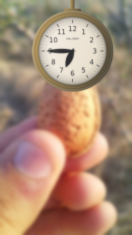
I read 6.45
